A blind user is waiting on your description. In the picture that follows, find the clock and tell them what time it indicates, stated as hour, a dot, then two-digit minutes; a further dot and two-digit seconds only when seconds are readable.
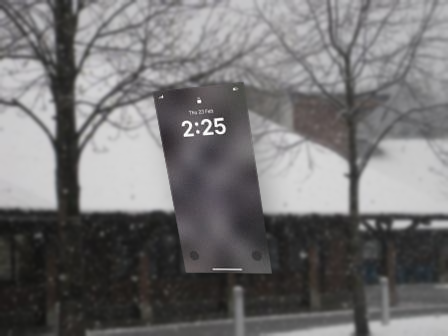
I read 2.25
